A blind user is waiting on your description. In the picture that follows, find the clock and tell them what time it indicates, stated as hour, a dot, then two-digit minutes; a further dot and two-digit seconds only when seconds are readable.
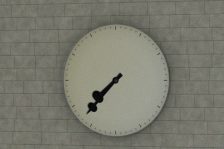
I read 7.37
